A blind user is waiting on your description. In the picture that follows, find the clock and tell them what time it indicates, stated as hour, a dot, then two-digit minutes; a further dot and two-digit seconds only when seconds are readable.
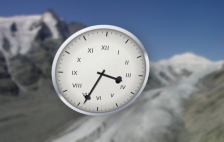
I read 3.34
